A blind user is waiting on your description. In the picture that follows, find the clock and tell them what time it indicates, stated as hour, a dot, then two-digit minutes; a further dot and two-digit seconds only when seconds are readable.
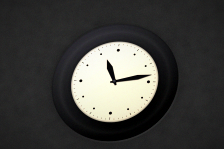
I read 11.13
